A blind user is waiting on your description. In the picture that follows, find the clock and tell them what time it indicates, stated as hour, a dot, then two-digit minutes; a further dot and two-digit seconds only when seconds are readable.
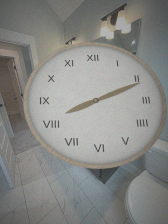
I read 8.11
